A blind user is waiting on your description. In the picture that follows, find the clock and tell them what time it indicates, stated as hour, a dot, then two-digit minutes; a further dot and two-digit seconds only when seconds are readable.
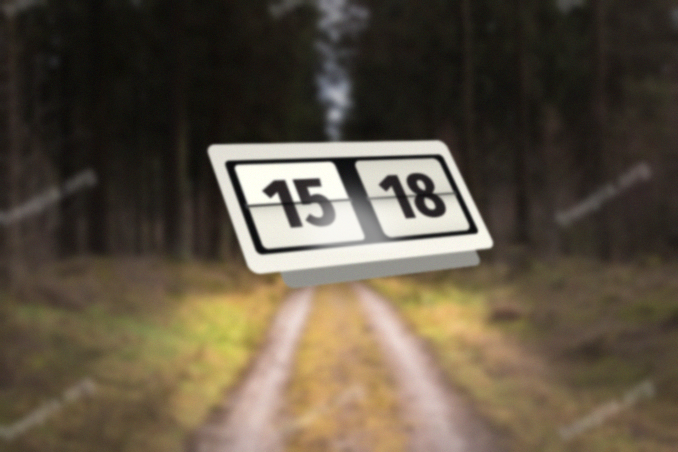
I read 15.18
